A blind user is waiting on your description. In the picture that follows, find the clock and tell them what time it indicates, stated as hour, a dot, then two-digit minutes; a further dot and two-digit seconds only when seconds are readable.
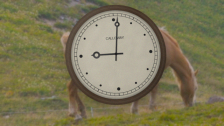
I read 9.01
